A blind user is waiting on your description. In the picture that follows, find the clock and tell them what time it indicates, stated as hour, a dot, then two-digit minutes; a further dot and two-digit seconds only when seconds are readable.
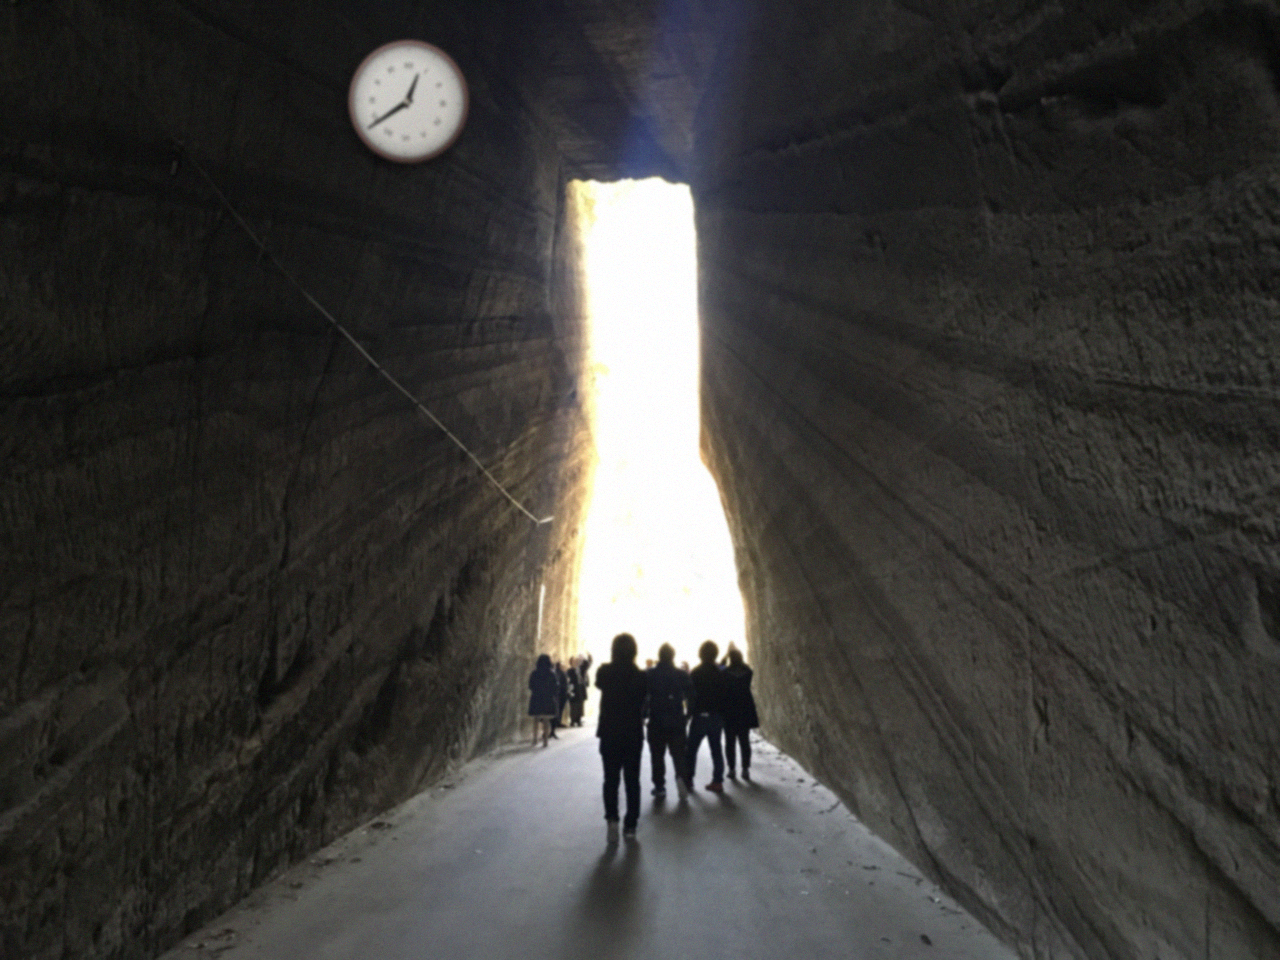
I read 12.39
